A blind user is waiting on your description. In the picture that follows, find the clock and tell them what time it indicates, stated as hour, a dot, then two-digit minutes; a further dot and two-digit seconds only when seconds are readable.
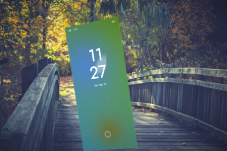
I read 11.27
